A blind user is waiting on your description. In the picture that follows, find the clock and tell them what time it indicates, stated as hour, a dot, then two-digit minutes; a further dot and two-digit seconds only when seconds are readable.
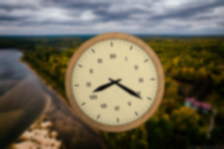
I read 8.21
